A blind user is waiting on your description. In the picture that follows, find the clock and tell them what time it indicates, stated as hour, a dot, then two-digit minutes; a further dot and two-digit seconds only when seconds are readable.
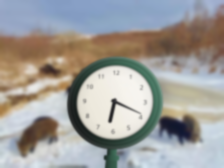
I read 6.19
